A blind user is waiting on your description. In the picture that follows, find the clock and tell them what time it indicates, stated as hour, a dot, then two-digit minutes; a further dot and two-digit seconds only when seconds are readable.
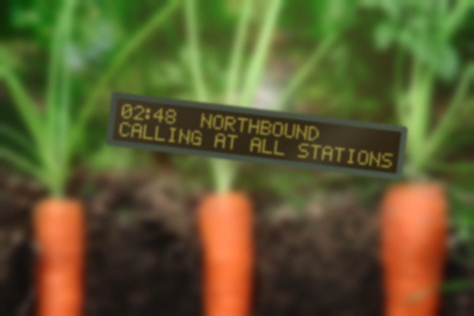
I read 2.48
